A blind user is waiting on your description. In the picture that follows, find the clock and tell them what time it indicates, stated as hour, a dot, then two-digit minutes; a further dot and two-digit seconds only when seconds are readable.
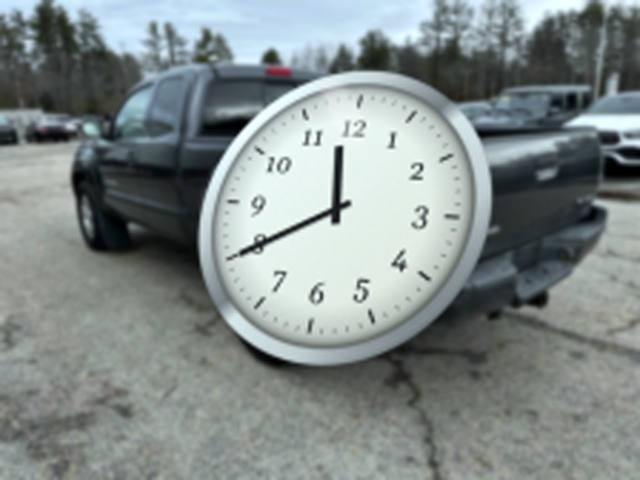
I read 11.40
